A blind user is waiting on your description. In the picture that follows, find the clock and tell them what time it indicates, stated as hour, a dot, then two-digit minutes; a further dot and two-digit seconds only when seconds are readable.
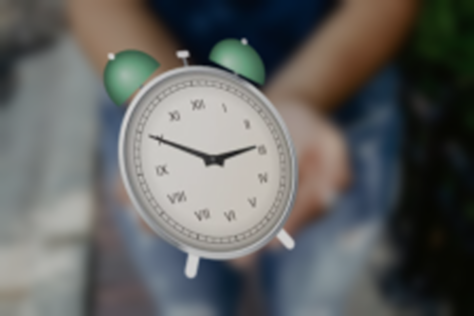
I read 2.50
